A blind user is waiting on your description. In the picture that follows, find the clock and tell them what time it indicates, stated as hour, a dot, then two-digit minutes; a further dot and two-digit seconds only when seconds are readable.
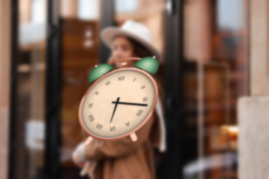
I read 6.17
